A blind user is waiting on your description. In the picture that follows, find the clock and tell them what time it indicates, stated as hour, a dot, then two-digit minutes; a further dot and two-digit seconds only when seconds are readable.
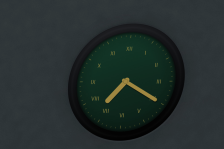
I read 7.20
